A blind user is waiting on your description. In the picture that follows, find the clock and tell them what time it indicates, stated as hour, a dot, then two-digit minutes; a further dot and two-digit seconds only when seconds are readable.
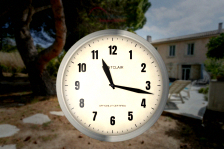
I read 11.17
